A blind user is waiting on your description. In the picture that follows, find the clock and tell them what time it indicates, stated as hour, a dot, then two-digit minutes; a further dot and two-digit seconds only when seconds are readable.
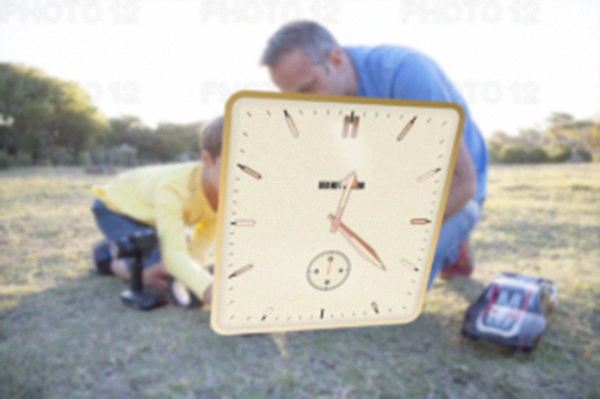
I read 12.22
